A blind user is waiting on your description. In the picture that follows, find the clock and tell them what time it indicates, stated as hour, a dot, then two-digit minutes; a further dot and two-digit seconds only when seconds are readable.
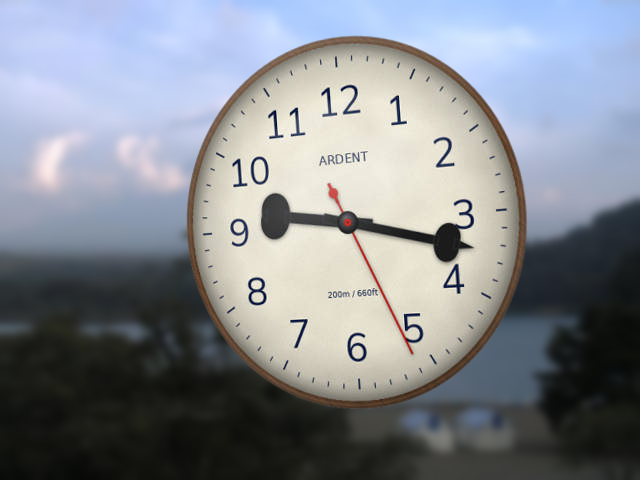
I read 9.17.26
